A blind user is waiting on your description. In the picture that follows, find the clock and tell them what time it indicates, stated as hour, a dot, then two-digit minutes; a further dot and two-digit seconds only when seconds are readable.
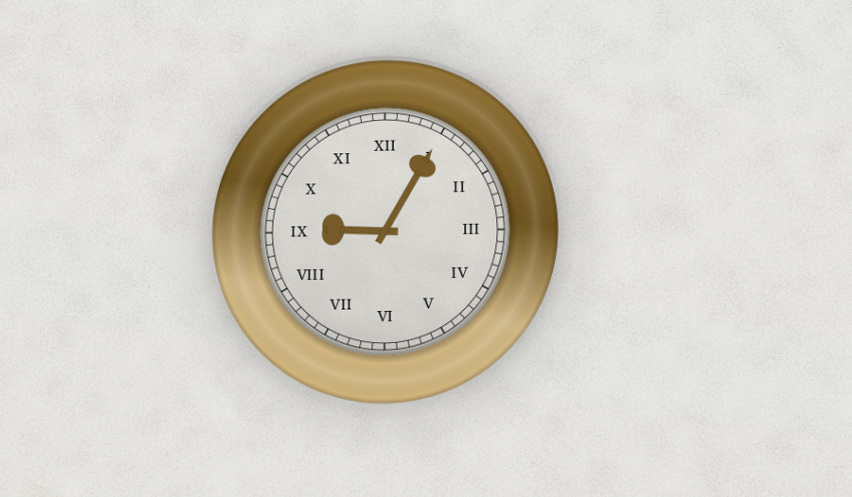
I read 9.05
